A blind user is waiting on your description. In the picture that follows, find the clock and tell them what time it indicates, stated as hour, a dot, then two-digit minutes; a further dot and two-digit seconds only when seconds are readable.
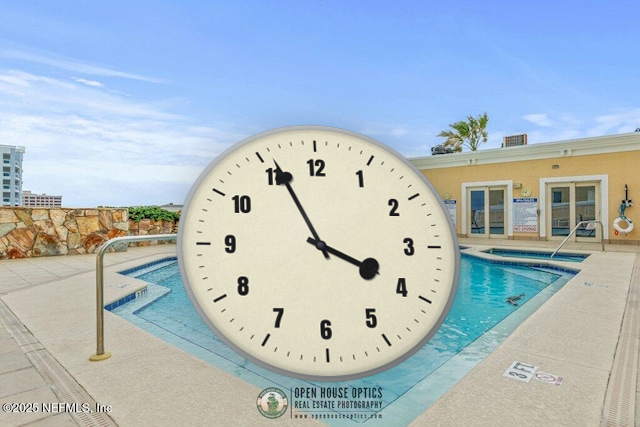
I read 3.56
